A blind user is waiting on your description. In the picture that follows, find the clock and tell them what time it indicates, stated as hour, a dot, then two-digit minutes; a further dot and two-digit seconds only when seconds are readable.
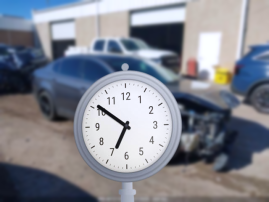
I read 6.51
